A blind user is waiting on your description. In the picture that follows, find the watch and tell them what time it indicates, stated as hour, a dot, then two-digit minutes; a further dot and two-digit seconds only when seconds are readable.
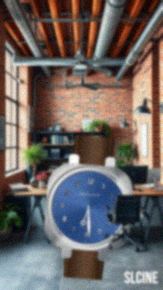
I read 6.29
